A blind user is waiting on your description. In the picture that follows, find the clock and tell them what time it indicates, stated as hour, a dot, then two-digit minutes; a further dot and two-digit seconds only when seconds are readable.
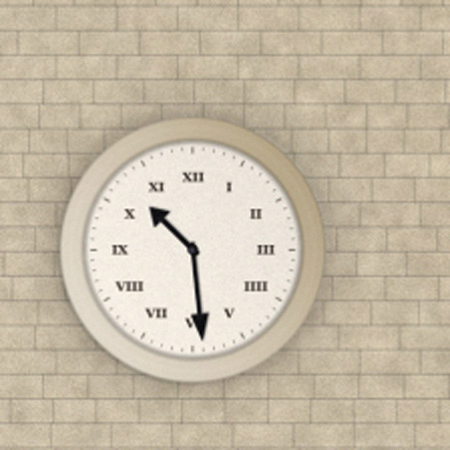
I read 10.29
